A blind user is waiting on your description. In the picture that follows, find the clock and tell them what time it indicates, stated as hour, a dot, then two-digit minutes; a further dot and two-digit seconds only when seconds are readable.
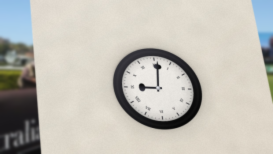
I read 9.01
